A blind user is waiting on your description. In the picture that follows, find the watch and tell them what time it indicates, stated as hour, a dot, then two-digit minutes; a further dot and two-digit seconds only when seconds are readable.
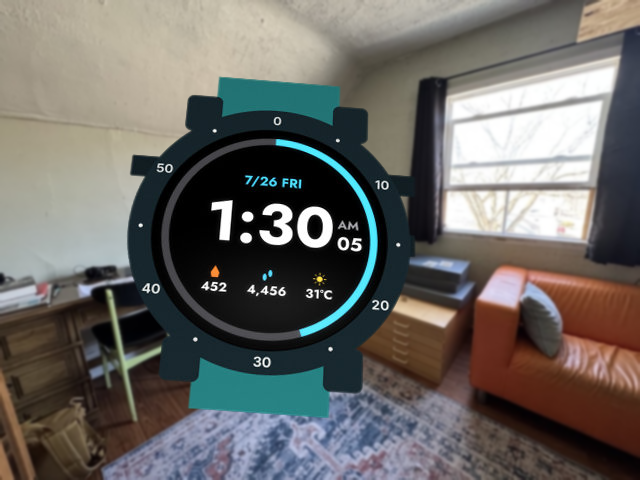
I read 1.30.05
